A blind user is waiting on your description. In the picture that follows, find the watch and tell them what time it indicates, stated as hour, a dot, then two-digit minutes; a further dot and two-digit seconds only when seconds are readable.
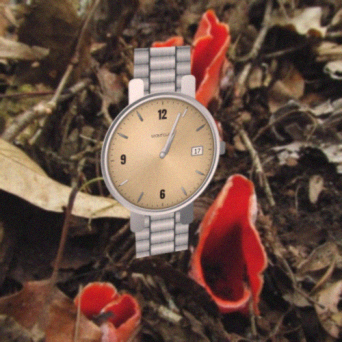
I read 1.04
